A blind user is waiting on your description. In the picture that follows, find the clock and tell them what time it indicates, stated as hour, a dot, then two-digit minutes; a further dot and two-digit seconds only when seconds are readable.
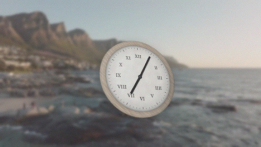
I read 7.05
